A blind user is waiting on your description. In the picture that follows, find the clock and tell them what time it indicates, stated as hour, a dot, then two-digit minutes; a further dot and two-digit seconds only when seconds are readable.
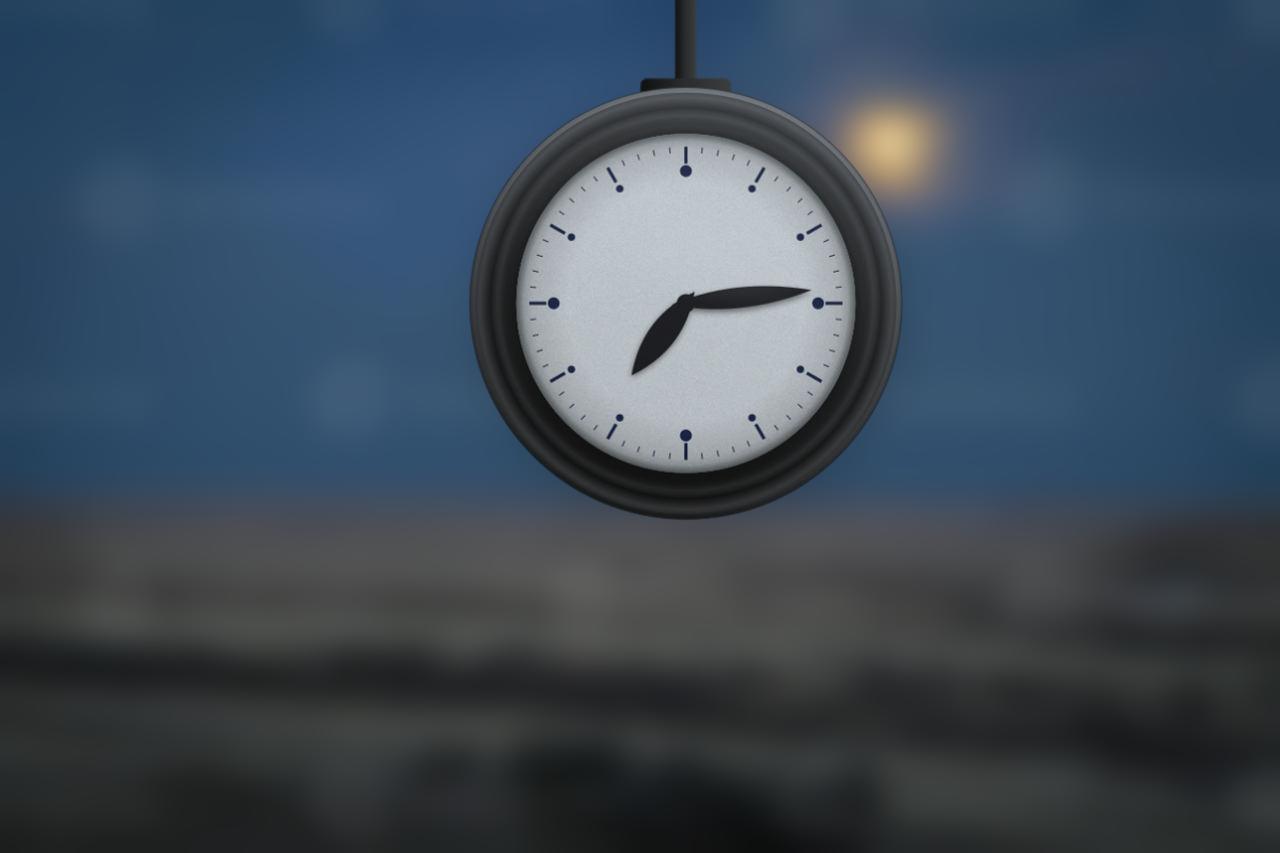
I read 7.14
